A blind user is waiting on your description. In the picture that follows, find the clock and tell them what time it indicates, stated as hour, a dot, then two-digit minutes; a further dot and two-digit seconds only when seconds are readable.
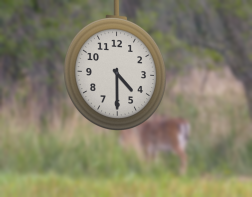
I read 4.30
